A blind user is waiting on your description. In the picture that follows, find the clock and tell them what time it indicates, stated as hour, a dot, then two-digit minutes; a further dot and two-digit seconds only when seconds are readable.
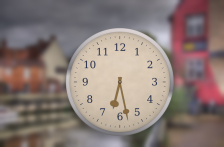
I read 6.28
